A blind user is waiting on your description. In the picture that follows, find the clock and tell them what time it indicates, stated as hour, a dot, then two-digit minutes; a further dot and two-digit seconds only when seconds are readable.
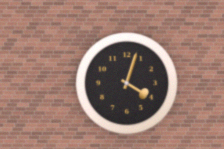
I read 4.03
